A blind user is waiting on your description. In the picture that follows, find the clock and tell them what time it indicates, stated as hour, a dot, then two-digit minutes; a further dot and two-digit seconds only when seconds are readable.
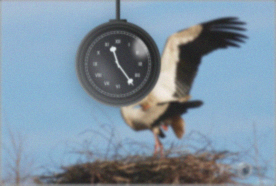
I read 11.24
